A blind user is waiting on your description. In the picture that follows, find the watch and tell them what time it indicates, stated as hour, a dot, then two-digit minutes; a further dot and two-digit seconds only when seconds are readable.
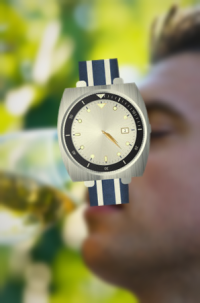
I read 4.23
